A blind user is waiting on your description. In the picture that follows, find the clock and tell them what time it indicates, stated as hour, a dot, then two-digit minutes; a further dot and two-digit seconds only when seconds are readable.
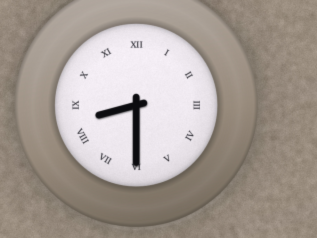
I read 8.30
